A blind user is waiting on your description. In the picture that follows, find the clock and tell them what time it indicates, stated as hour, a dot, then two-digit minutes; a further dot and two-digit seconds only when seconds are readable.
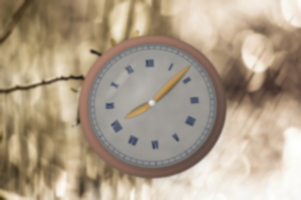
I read 8.08
